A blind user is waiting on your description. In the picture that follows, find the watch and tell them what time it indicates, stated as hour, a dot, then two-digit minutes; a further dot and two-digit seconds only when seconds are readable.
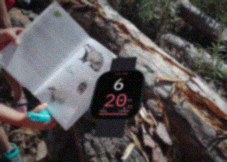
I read 6.20
